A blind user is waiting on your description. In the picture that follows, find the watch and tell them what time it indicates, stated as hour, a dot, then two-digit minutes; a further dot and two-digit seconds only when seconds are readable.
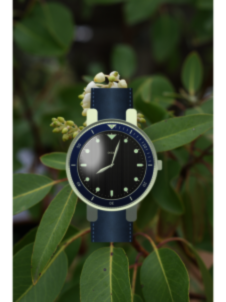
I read 8.03
